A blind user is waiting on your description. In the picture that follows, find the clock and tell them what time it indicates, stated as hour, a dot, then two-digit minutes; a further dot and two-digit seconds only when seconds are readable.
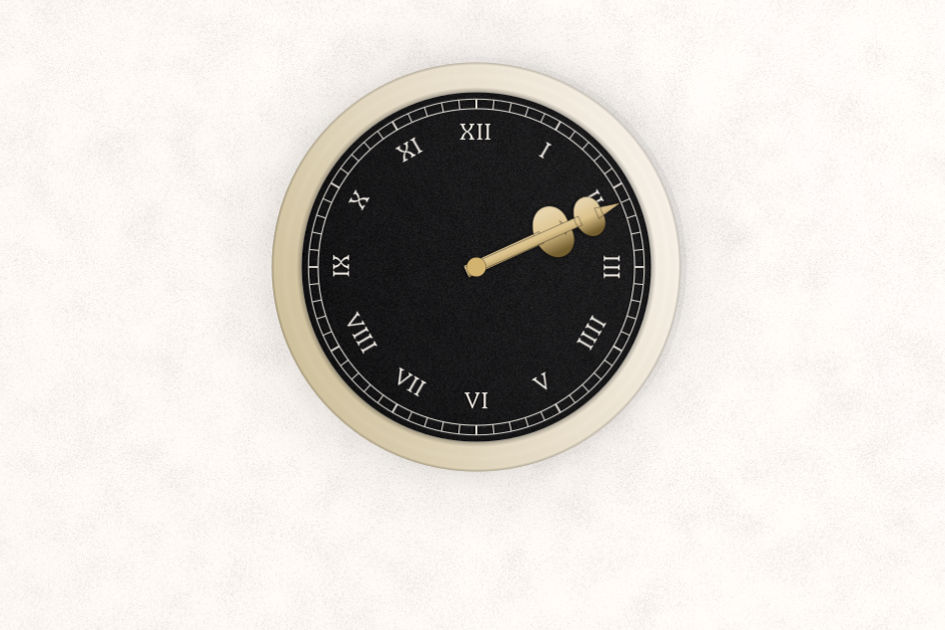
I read 2.11
